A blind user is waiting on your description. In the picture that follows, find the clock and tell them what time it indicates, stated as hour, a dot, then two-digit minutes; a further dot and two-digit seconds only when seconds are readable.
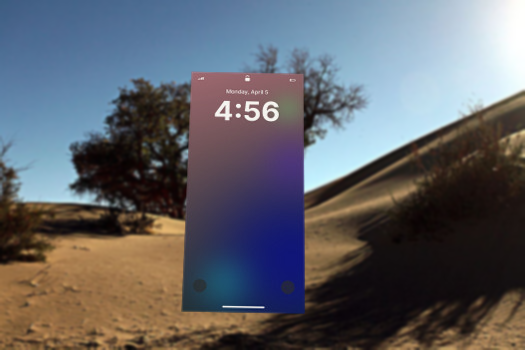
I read 4.56
